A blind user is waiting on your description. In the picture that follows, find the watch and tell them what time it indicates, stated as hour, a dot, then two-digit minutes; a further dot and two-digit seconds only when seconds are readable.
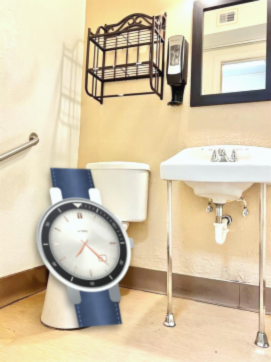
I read 7.23
